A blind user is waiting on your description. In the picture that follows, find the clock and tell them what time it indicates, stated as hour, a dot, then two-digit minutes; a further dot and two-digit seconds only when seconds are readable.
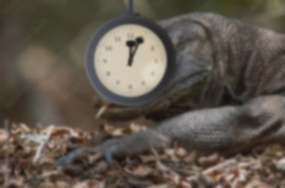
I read 12.04
